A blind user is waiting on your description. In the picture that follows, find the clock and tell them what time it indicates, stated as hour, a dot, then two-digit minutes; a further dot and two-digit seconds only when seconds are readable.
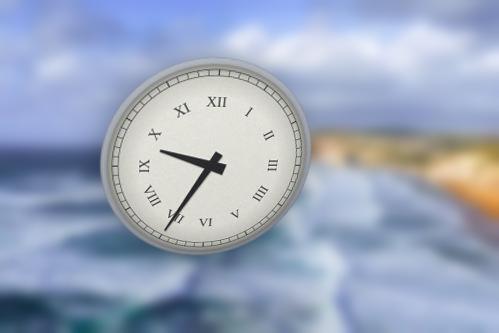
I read 9.35
